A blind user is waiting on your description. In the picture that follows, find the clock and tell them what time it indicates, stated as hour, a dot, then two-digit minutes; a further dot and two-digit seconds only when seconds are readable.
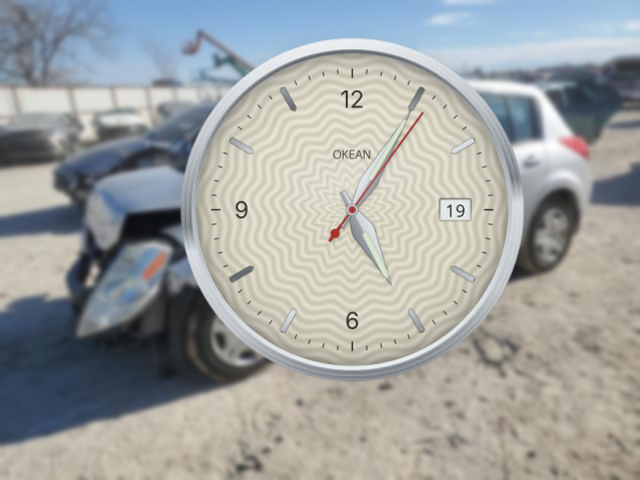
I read 5.05.06
